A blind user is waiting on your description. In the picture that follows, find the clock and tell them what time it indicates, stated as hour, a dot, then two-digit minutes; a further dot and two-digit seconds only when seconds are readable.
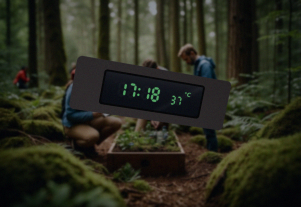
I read 17.18
